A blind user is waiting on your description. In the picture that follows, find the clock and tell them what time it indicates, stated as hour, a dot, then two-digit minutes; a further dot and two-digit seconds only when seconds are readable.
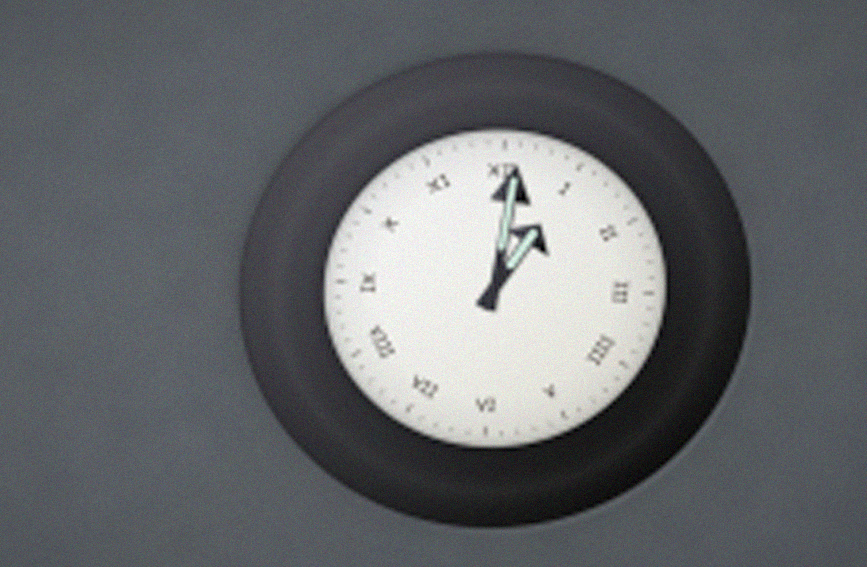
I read 1.01
